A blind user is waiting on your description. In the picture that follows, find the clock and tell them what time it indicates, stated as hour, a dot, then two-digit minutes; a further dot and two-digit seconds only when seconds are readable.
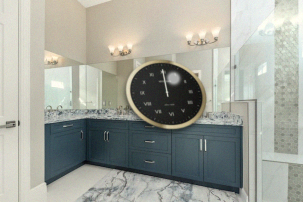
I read 12.00
